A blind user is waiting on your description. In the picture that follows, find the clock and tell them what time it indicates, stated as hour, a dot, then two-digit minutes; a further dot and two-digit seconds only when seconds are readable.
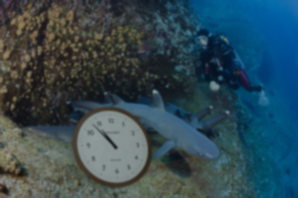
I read 10.53
